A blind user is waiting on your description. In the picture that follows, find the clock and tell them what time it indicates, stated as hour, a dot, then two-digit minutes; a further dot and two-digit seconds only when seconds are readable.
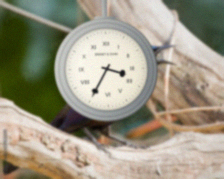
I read 3.35
